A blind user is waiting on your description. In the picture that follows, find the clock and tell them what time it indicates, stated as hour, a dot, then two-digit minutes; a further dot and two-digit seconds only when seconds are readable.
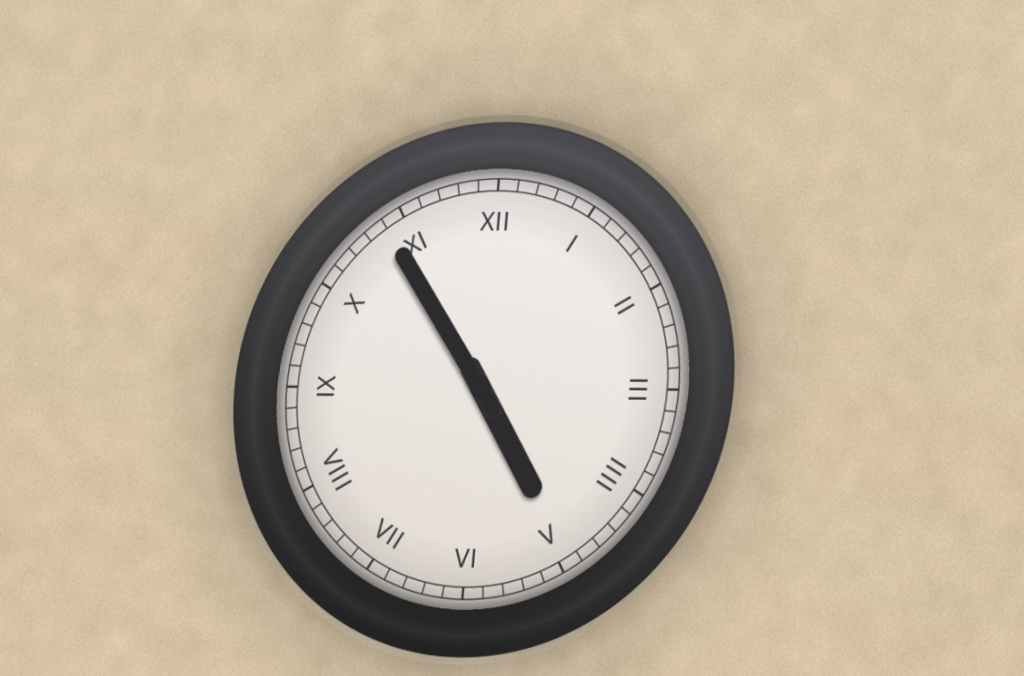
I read 4.54
